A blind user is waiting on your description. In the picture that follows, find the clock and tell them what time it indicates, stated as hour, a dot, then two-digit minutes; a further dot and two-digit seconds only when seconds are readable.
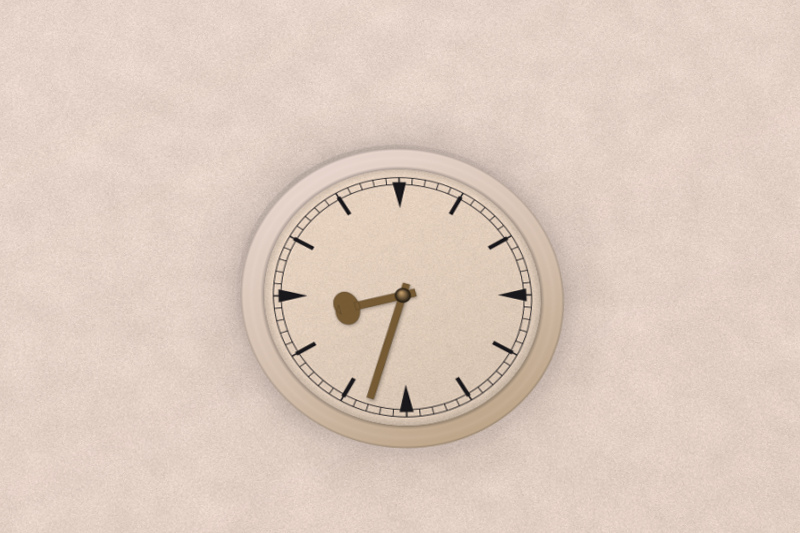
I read 8.33
